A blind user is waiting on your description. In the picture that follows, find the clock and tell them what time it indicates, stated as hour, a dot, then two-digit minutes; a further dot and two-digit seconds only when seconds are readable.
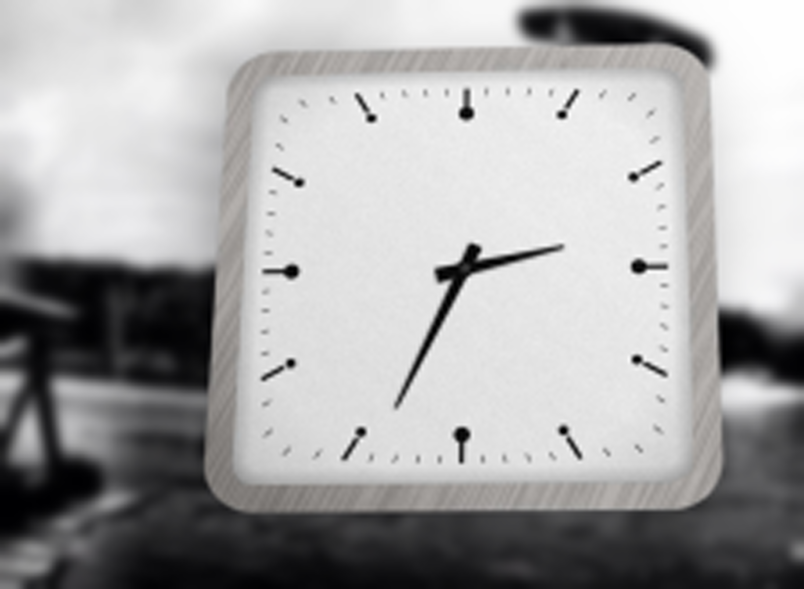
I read 2.34
